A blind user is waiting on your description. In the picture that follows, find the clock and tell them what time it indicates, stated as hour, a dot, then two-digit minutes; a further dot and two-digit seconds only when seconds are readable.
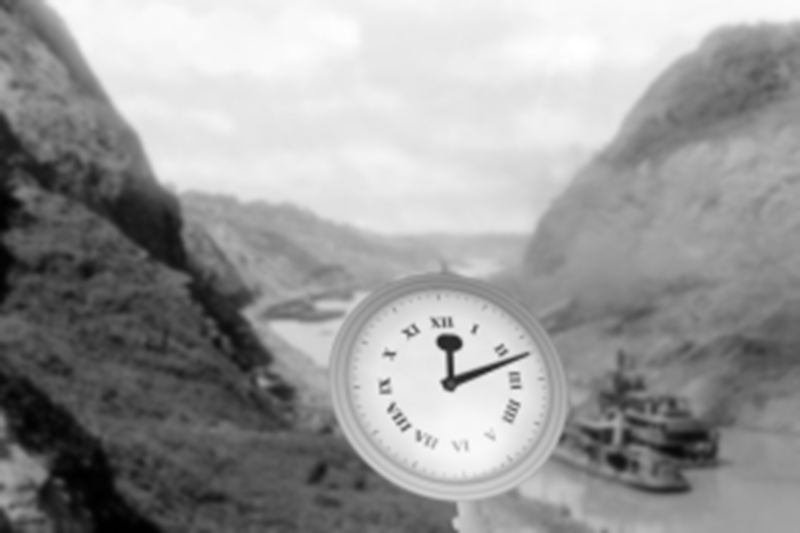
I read 12.12
